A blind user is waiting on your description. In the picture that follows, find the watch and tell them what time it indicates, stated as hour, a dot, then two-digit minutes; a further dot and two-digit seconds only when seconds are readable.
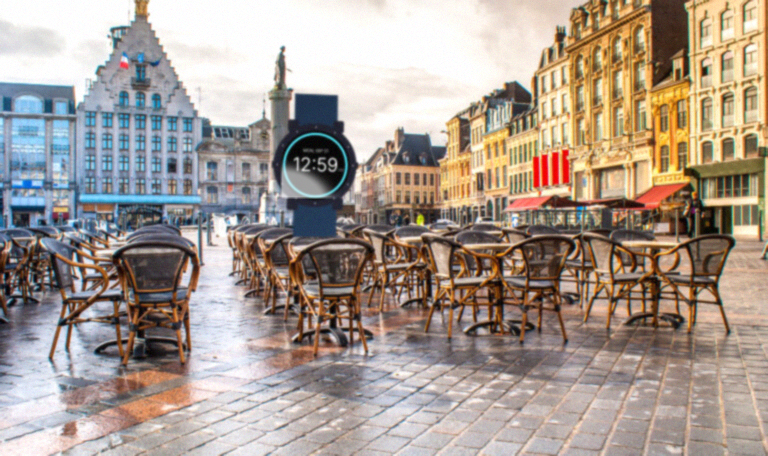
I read 12.59
